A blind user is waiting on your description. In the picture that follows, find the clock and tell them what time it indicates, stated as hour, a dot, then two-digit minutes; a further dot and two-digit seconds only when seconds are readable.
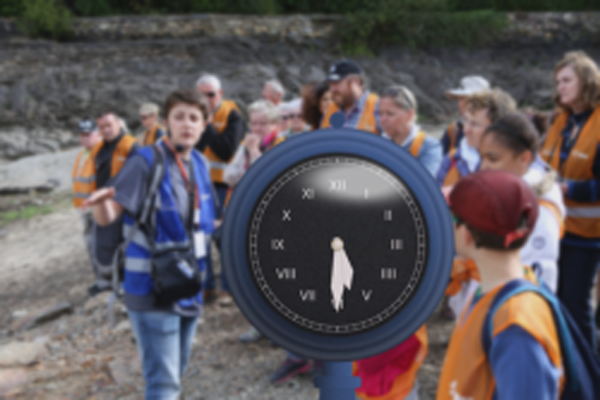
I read 5.30
